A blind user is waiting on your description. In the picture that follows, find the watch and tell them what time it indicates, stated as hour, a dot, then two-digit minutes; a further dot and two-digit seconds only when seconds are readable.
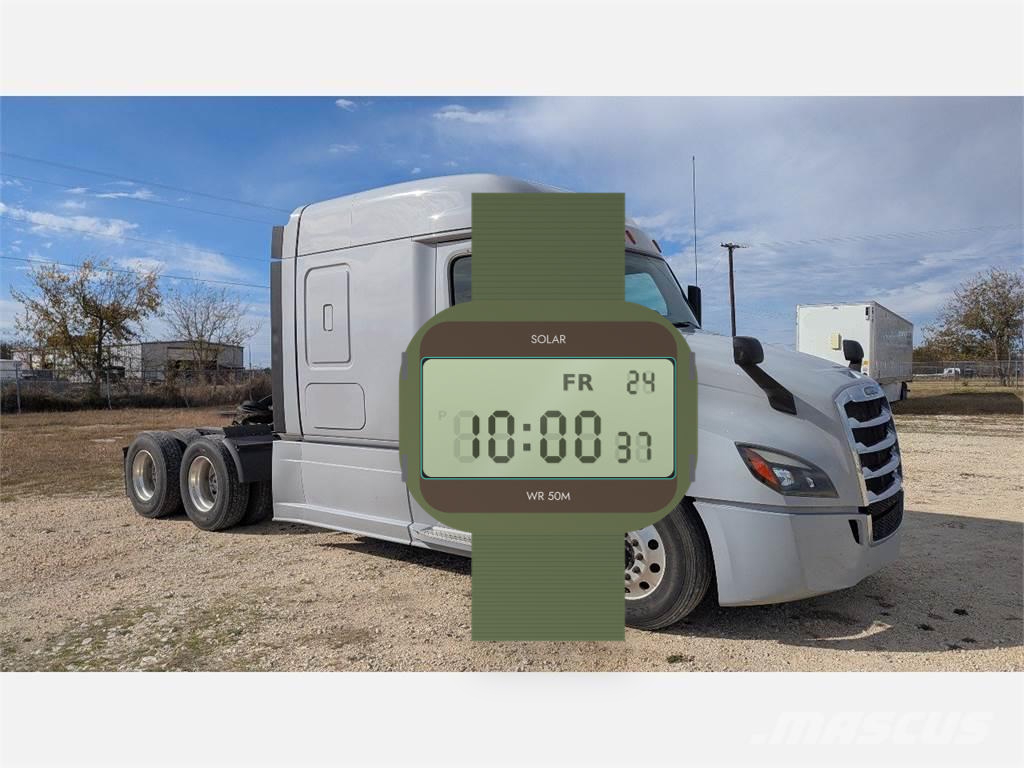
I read 10.00.37
